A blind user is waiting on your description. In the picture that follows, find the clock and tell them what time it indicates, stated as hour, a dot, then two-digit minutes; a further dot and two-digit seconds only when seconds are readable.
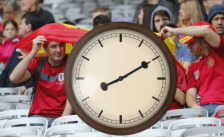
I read 8.10
